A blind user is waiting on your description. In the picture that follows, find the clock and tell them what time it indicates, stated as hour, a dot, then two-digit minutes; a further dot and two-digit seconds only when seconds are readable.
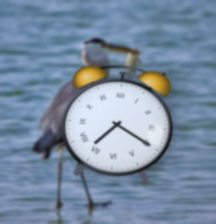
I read 7.20
